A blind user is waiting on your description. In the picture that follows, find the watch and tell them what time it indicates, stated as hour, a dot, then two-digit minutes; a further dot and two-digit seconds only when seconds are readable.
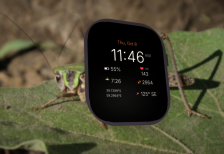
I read 11.46
